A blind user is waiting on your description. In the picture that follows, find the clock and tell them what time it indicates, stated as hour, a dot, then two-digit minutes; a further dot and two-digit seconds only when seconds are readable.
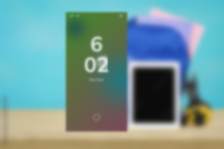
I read 6.02
